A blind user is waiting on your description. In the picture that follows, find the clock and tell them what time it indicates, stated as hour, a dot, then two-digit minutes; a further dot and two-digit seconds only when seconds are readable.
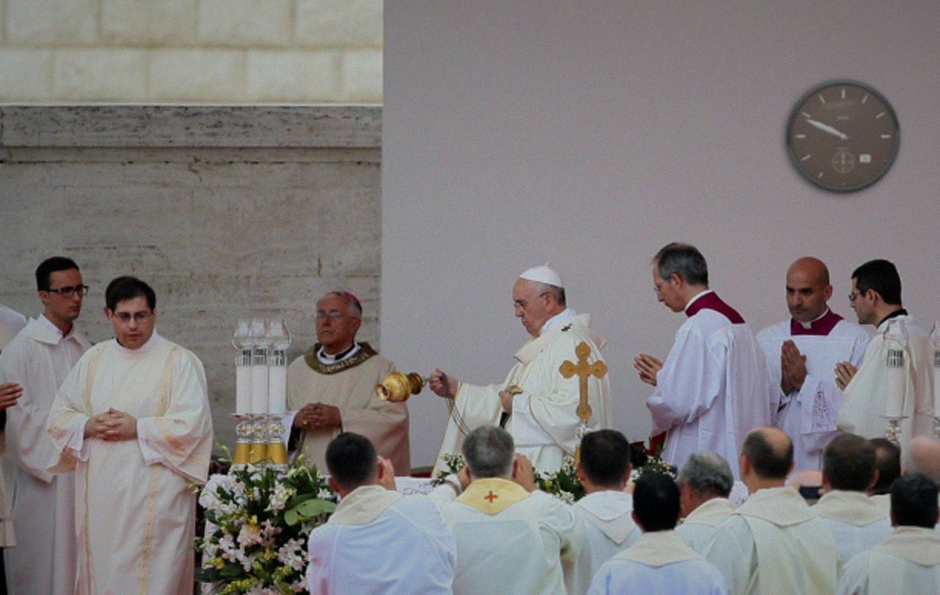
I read 9.49
